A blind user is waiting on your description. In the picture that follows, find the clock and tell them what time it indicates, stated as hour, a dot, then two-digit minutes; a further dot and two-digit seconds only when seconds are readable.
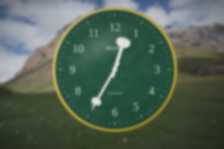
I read 12.35
